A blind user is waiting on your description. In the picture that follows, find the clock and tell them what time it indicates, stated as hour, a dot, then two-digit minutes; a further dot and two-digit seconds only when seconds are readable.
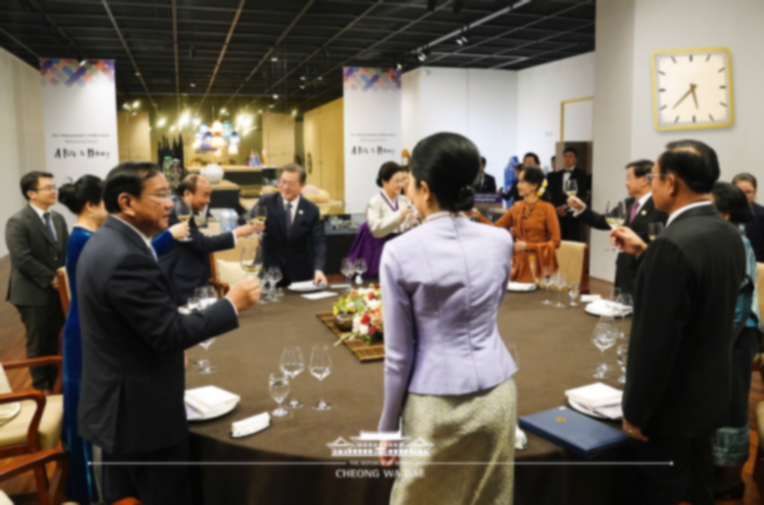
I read 5.38
